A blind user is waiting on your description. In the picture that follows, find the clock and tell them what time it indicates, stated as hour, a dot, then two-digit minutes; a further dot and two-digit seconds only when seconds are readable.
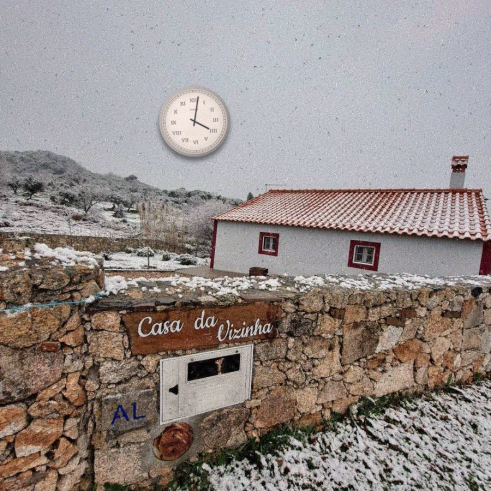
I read 4.02
